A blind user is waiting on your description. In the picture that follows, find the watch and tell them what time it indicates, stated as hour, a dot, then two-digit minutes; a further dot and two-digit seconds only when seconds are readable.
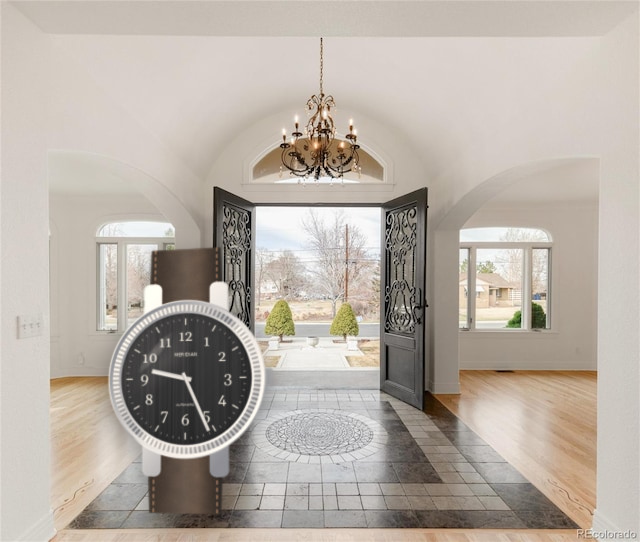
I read 9.26
